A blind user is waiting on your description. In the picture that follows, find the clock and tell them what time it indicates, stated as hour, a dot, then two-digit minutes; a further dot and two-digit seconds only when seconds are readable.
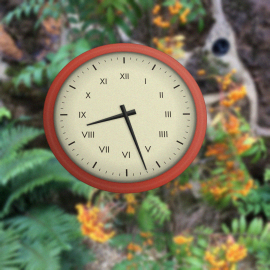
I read 8.27
